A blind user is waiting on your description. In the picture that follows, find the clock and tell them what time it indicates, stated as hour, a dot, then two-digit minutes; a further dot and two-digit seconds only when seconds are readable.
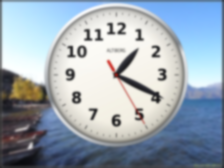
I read 1.19.25
